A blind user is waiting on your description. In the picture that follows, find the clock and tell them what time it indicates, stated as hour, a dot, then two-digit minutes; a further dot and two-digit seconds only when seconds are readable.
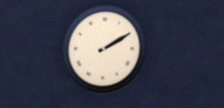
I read 2.10
